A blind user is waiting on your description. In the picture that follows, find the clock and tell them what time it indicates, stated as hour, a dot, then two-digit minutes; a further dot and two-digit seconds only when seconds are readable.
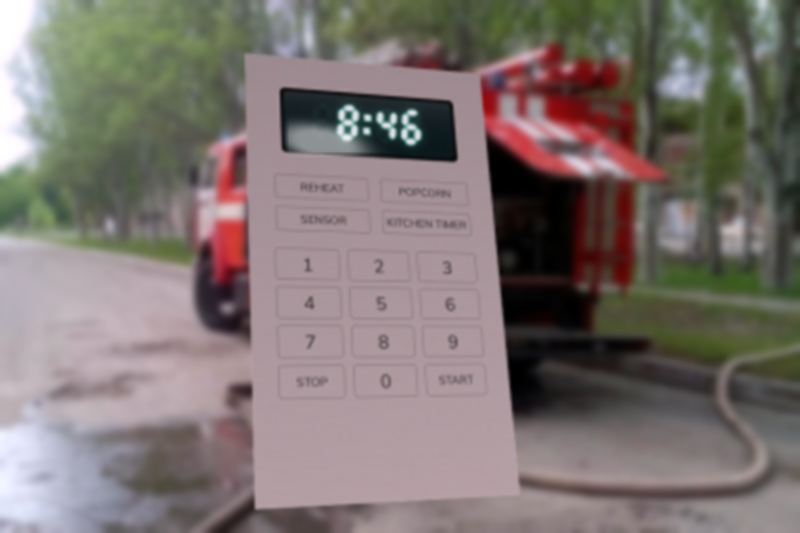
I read 8.46
